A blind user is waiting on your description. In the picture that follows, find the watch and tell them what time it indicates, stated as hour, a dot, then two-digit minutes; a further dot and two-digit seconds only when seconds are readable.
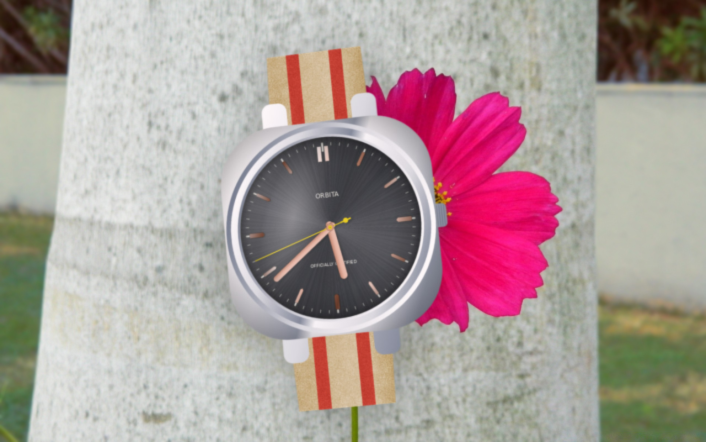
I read 5.38.42
